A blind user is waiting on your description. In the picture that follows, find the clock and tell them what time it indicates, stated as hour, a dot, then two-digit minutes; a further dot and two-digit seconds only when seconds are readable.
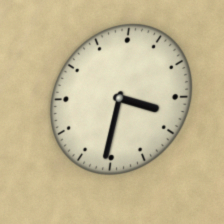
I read 3.31
